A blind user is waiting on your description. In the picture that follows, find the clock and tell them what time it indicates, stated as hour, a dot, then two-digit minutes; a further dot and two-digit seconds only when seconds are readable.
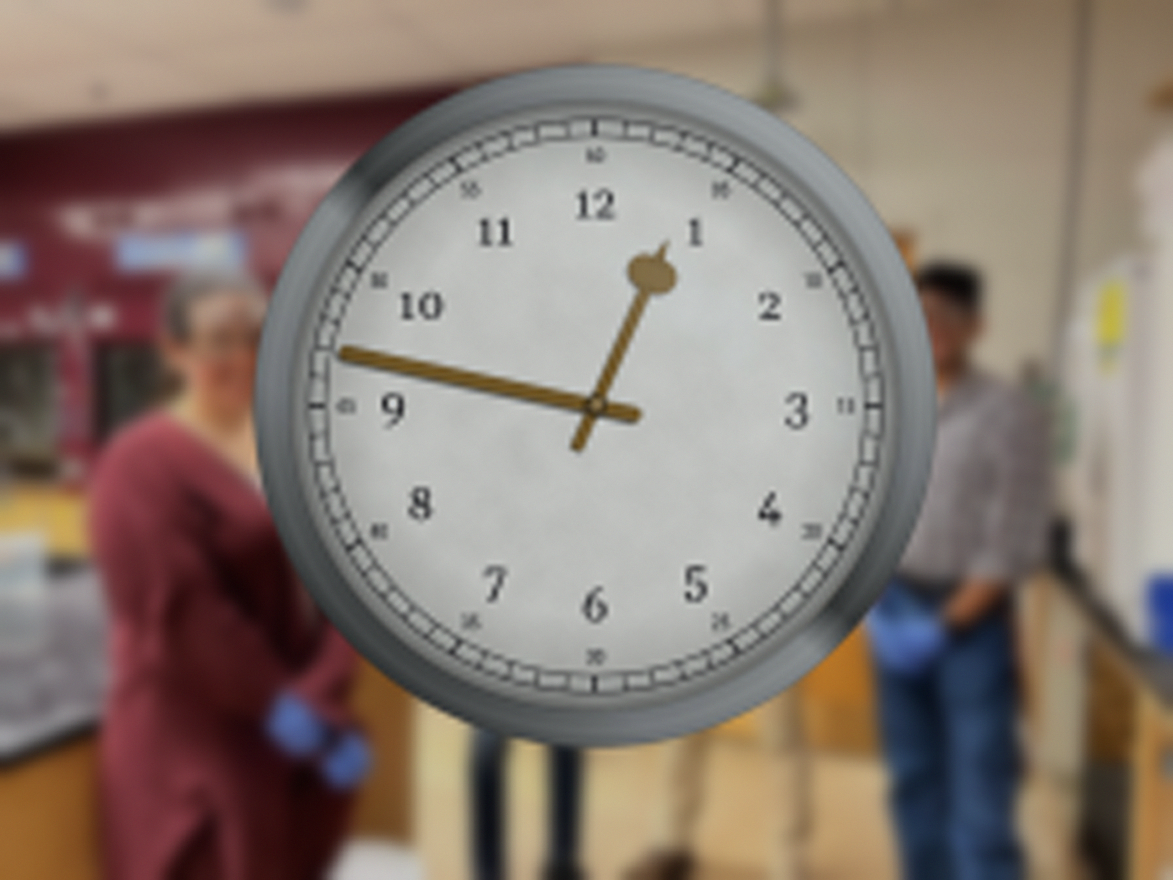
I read 12.47
